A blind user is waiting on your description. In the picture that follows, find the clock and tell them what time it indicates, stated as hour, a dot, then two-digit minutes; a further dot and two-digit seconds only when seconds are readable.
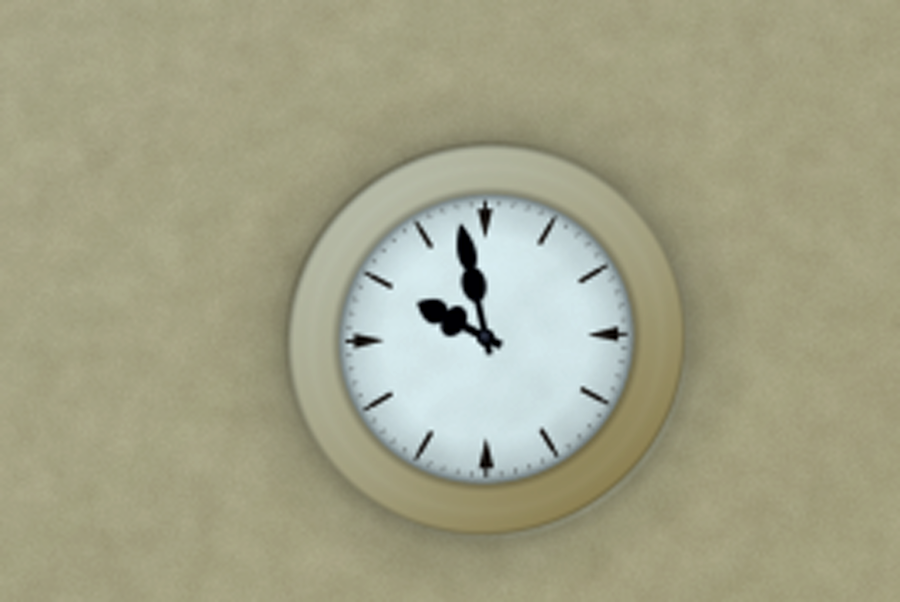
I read 9.58
